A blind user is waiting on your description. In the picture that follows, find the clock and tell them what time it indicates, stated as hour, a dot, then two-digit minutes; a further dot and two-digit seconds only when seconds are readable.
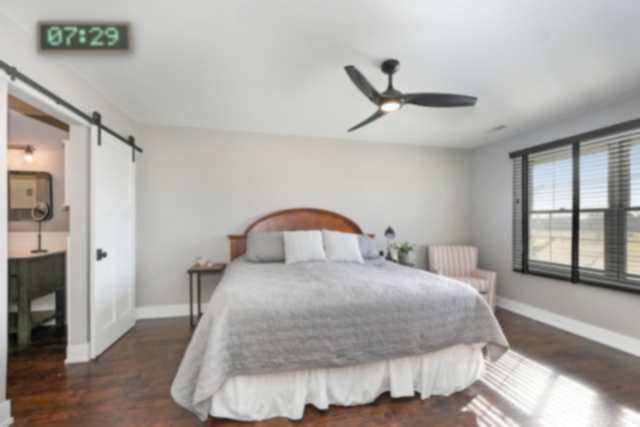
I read 7.29
